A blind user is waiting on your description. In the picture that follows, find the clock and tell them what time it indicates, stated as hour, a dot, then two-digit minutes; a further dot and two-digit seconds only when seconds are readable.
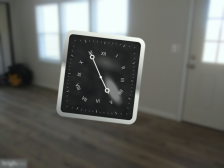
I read 4.55
